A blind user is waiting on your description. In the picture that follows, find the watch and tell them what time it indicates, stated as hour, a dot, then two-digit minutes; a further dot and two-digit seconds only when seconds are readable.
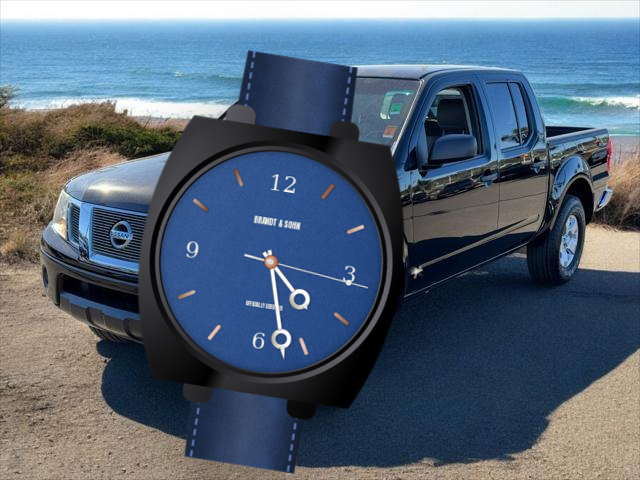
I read 4.27.16
